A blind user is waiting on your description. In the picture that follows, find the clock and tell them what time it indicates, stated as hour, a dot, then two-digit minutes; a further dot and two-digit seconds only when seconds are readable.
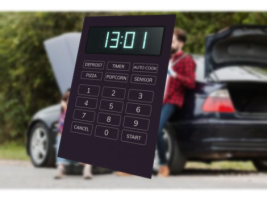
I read 13.01
